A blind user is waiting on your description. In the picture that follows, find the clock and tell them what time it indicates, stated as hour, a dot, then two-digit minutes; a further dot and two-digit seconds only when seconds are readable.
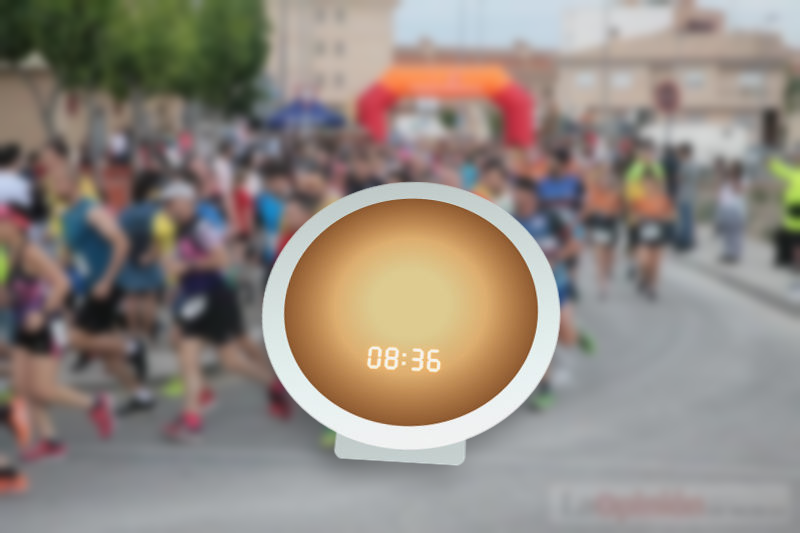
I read 8.36
